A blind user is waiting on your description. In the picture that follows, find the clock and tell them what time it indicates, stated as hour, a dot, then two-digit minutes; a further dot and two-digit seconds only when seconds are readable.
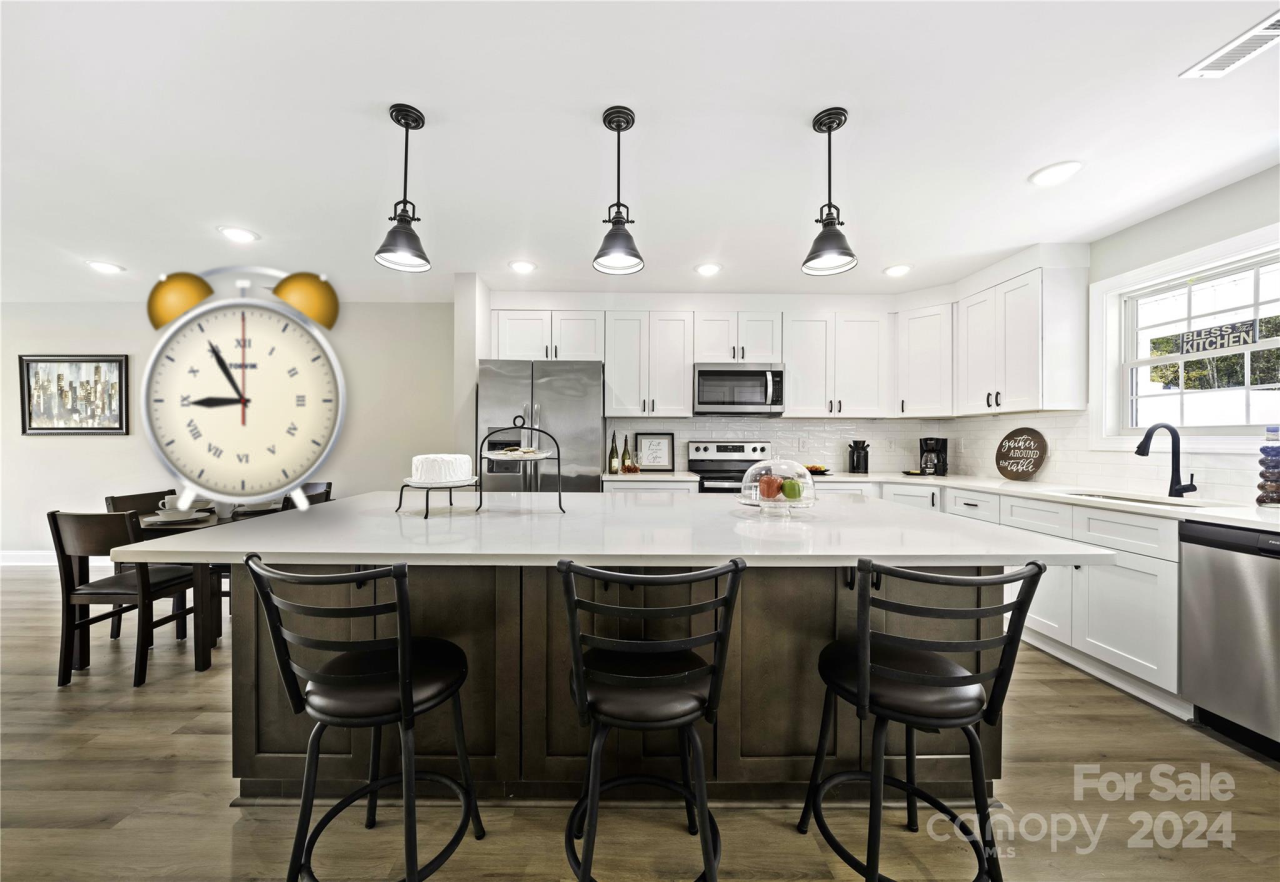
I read 8.55.00
